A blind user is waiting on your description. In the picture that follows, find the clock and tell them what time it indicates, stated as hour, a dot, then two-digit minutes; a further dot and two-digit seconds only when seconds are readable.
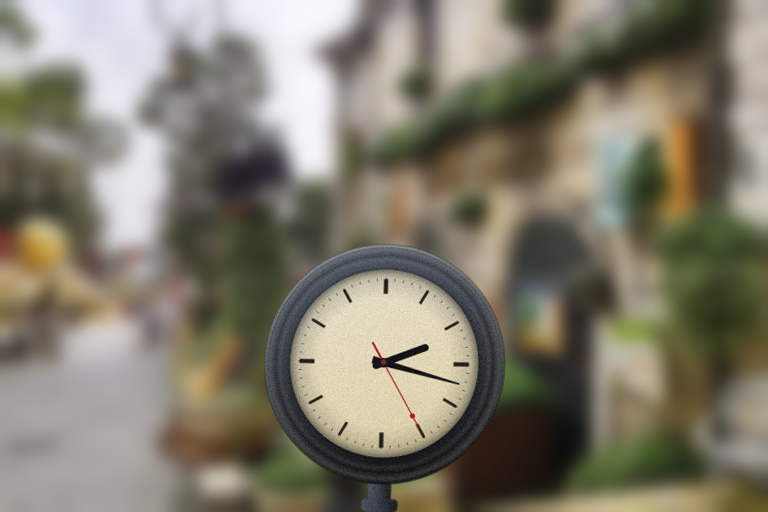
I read 2.17.25
